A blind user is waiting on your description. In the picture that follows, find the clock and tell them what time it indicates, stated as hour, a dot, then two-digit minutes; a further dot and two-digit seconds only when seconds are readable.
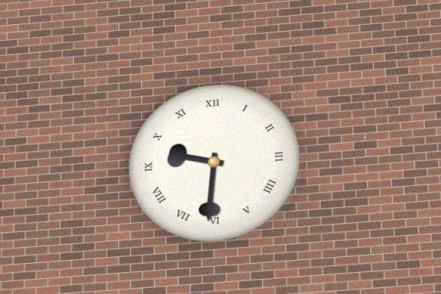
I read 9.31
